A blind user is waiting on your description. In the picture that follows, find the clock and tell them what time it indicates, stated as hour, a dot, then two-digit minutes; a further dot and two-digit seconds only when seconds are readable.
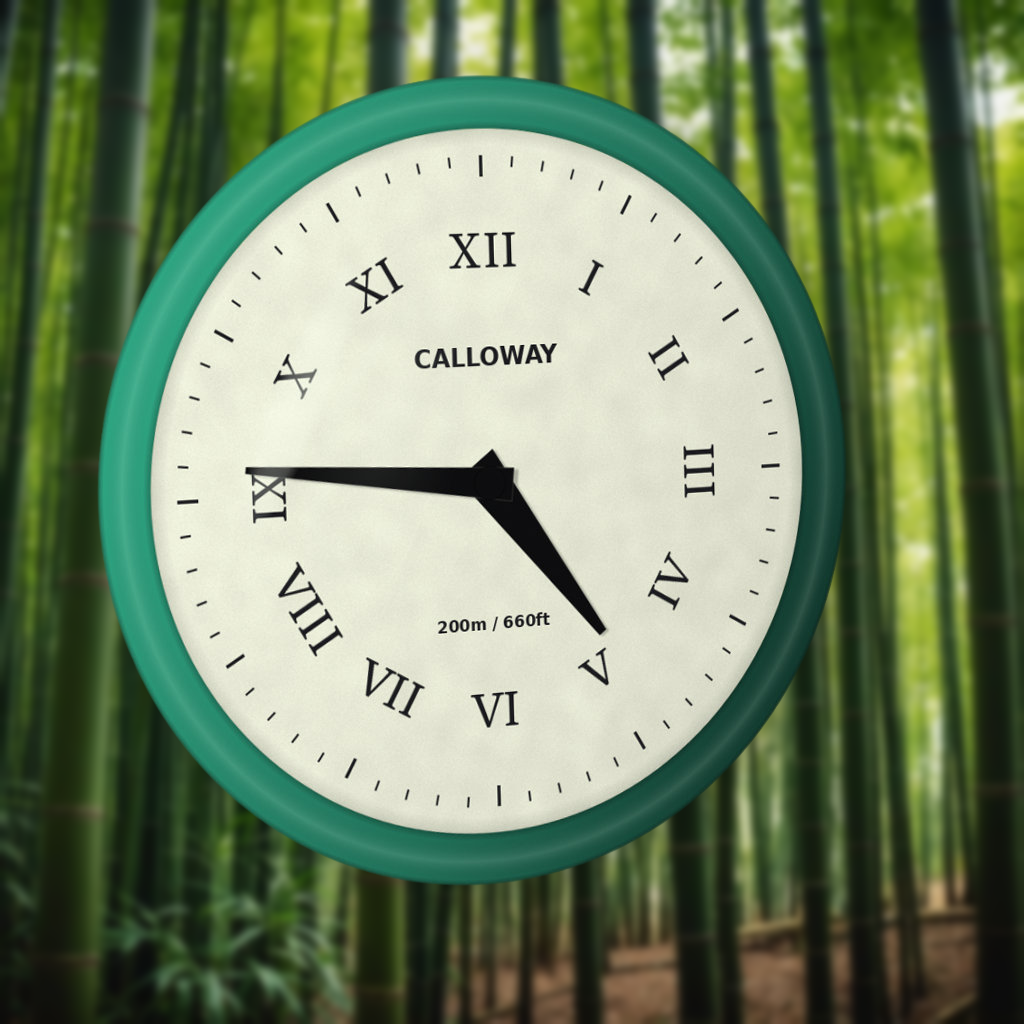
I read 4.46
